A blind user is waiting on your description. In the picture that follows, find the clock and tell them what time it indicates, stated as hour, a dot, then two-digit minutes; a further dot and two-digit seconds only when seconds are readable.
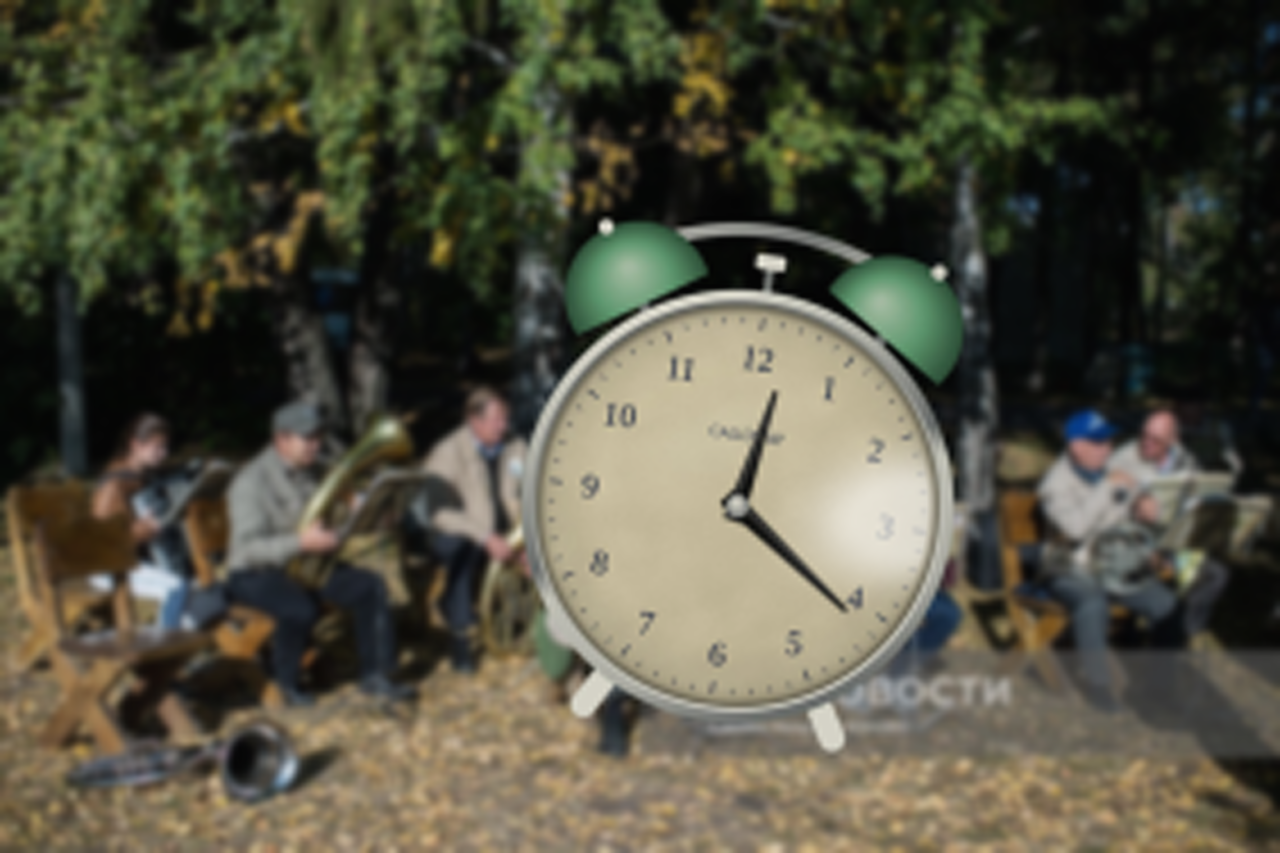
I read 12.21
